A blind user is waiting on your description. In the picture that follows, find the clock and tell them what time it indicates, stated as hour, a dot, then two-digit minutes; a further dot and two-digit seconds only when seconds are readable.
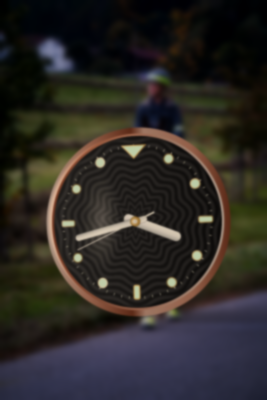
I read 3.42.41
